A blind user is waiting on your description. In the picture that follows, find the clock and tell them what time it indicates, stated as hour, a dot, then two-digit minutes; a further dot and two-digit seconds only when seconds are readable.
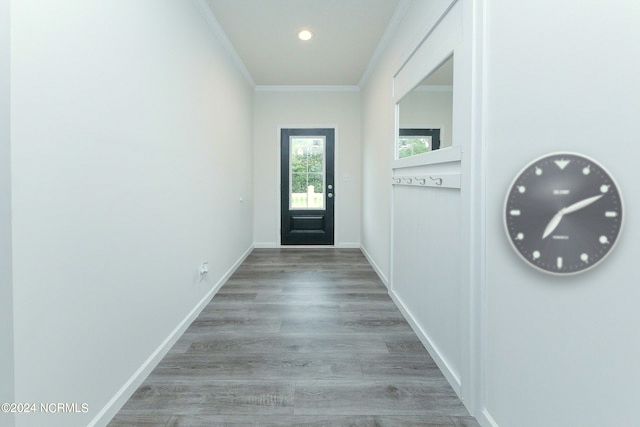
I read 7.11
